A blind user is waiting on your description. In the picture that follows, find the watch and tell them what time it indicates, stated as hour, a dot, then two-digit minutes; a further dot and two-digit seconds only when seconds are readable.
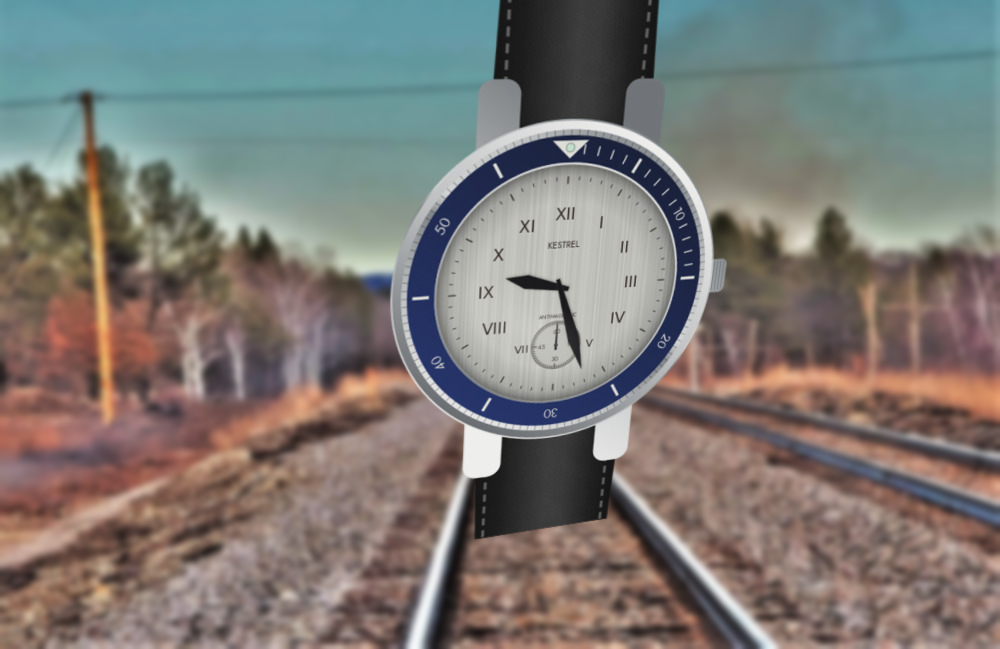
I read 9.27
